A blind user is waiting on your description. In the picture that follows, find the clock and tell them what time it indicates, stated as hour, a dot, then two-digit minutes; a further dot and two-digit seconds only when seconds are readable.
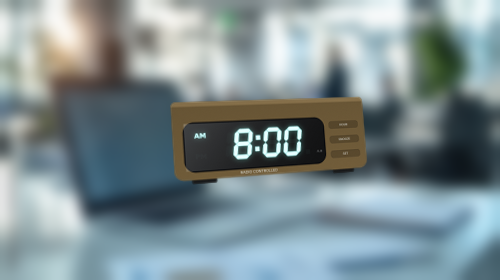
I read 8.00
